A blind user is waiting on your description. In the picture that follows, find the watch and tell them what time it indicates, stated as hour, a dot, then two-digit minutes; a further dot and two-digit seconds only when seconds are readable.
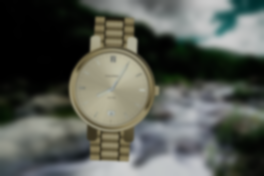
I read 8.05
